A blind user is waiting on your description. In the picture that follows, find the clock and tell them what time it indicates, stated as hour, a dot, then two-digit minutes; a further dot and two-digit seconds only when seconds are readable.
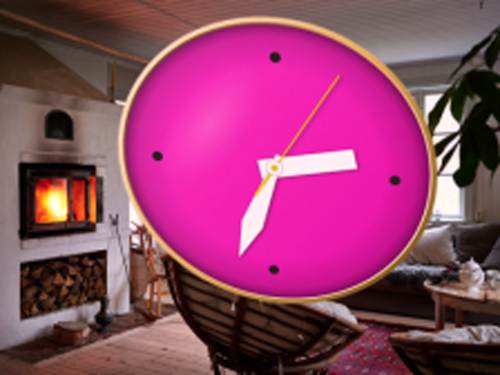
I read 2.33.05
